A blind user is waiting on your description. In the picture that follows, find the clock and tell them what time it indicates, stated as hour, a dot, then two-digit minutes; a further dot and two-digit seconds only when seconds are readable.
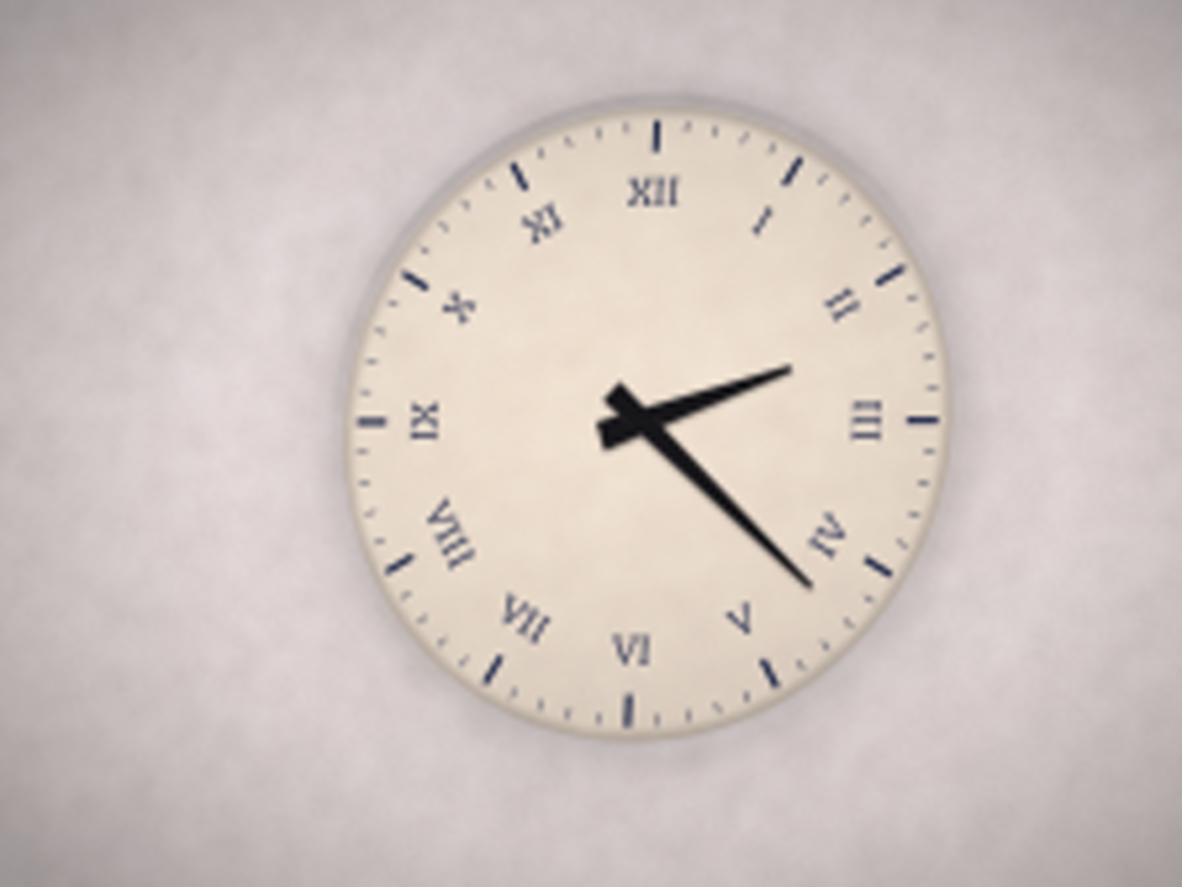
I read 2.22
